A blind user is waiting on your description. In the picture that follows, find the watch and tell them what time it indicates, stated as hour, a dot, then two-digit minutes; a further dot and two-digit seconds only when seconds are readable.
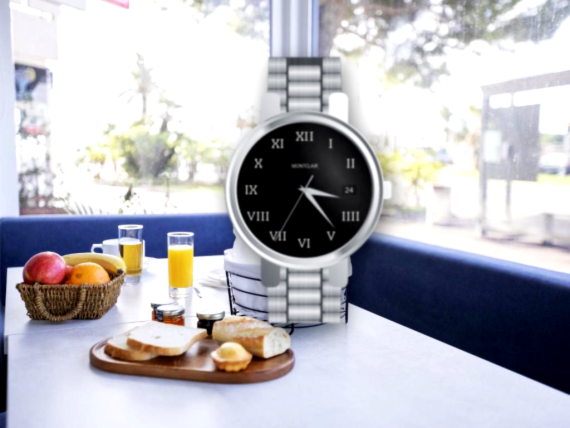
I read 3.23.35
